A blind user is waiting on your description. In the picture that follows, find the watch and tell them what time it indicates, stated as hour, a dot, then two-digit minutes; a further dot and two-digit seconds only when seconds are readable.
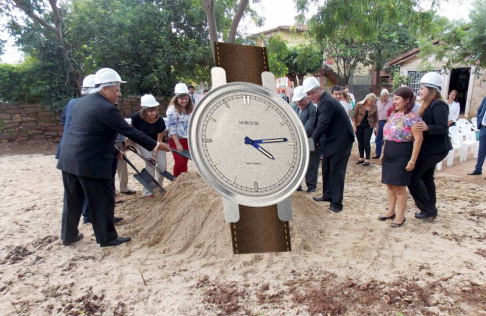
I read 4.14
